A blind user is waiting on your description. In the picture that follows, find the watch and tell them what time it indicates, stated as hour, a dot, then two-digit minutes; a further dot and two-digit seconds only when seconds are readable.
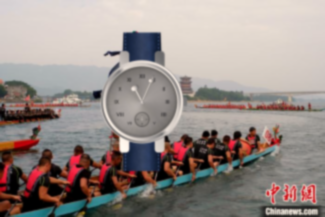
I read 11.04
